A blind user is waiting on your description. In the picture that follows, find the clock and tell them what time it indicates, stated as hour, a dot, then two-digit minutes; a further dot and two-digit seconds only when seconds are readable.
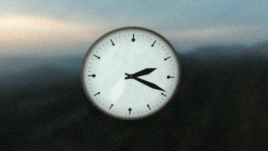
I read 2.19
